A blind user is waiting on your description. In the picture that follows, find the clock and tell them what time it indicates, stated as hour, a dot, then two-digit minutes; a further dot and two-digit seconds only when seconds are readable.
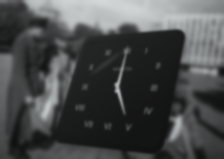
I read 5.00
